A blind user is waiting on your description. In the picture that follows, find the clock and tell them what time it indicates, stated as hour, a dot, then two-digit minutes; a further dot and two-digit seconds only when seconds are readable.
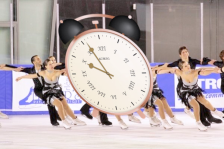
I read 9.56
